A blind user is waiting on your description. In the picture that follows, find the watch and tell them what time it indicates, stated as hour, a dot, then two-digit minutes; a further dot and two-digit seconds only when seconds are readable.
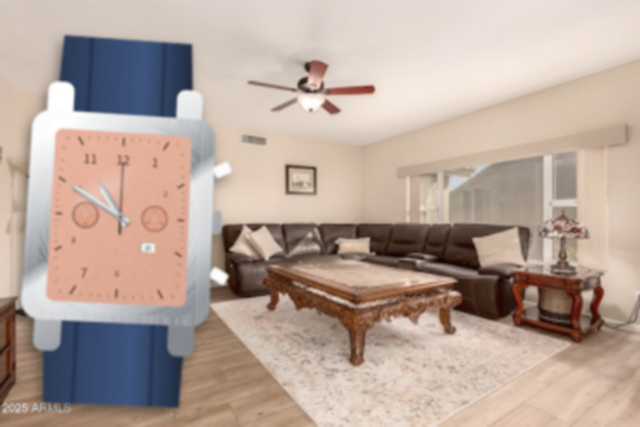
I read 10.50
